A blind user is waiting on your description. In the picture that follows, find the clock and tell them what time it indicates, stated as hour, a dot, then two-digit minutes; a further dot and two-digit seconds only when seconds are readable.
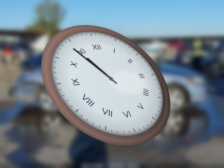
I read 10.54
